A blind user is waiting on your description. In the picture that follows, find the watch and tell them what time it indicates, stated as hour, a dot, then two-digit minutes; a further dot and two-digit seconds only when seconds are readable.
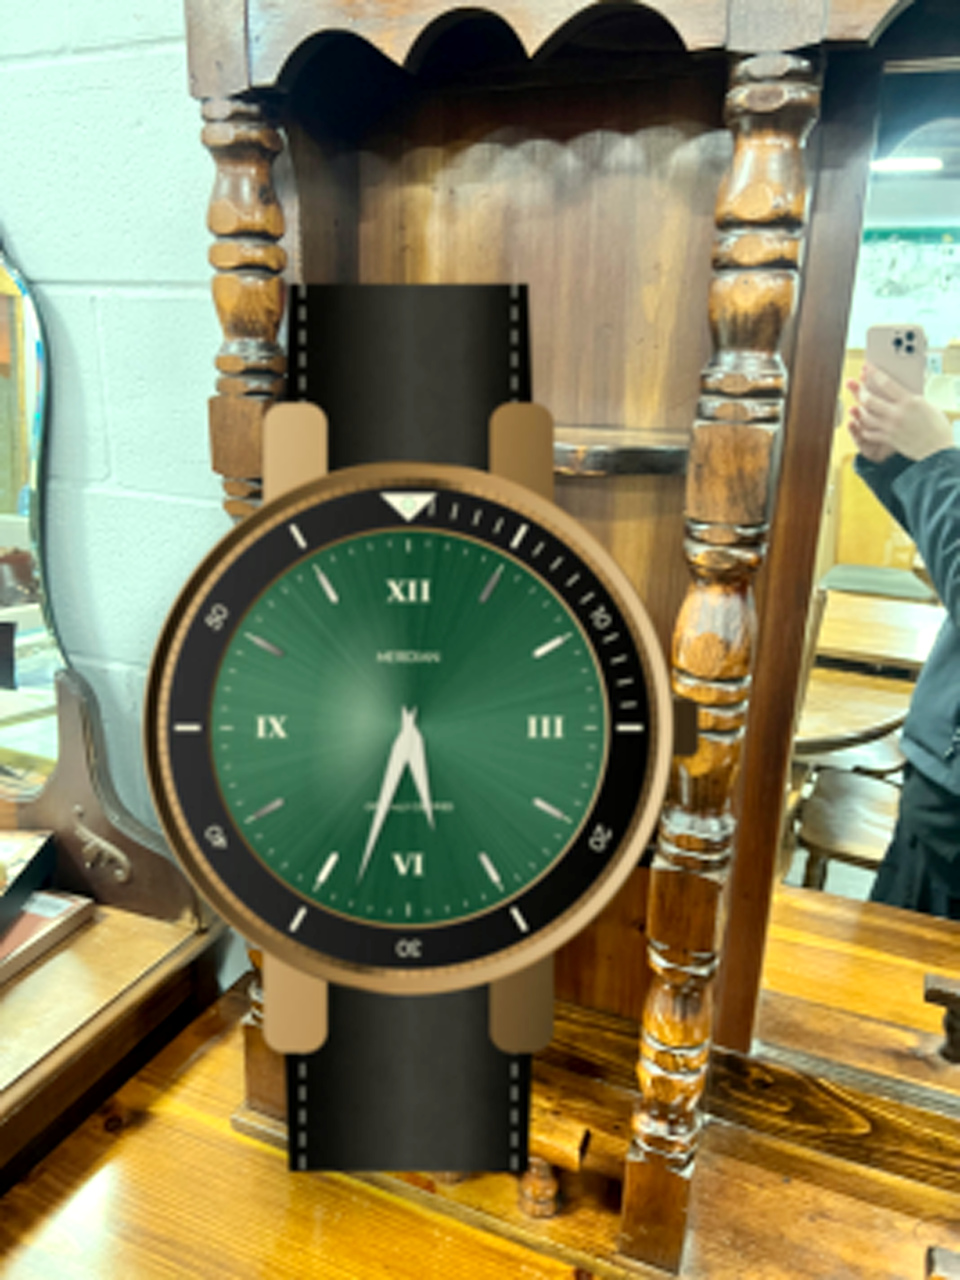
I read 5.33
